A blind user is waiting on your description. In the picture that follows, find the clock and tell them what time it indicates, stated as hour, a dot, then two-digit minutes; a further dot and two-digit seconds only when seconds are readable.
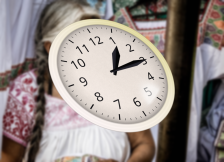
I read 1.15
